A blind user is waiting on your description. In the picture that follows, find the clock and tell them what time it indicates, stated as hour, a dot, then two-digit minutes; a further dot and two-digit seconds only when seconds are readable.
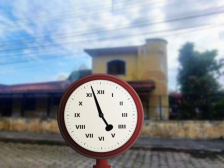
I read 4.57
